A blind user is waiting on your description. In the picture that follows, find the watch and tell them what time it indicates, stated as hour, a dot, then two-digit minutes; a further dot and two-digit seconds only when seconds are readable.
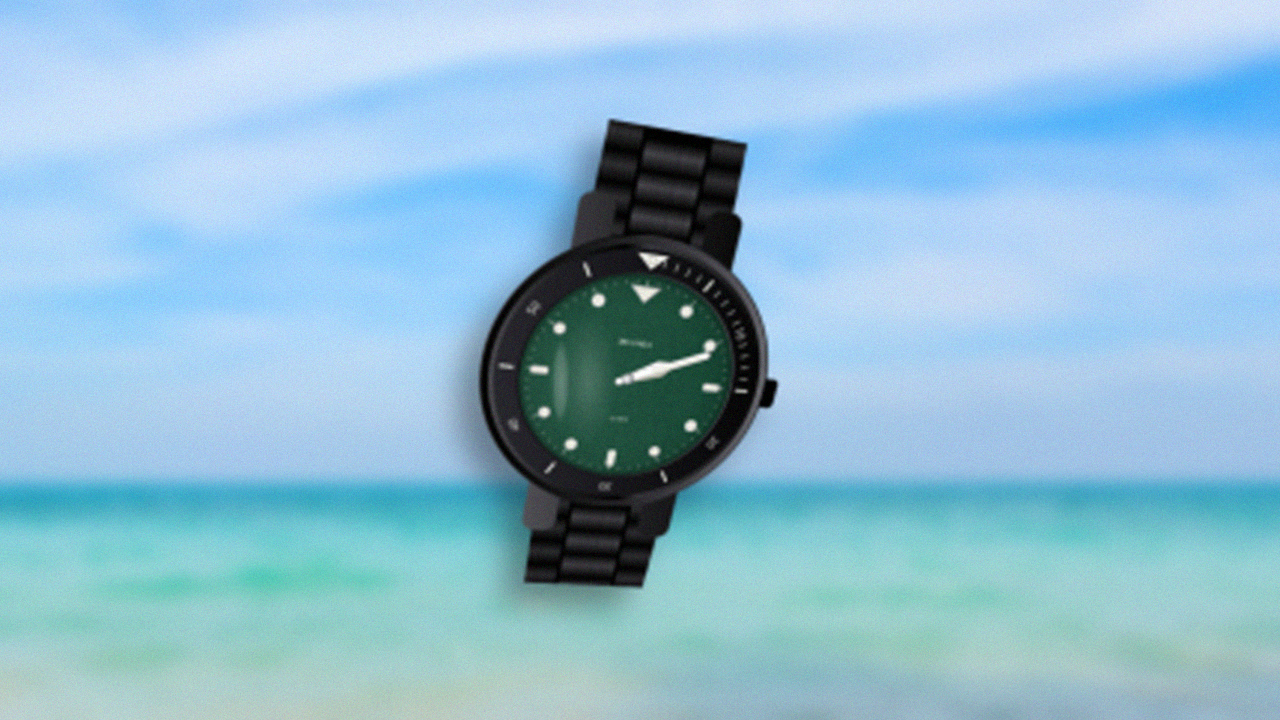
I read 2.11
